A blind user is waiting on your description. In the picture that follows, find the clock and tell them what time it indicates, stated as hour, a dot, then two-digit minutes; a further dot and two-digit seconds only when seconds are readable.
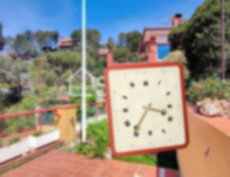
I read 3.36
